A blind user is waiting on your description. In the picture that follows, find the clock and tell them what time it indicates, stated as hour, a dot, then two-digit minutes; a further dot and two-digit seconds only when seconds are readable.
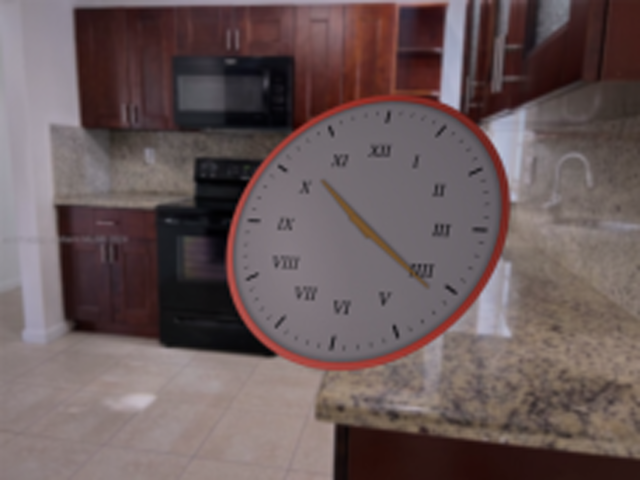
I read 10.21
